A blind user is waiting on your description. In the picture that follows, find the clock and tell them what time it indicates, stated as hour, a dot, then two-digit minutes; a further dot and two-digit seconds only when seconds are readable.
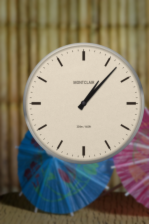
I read 1.07
